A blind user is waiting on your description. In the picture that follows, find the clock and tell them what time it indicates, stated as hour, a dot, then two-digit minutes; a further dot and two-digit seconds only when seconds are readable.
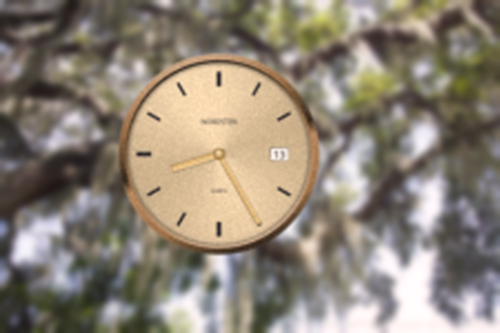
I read 8.25
